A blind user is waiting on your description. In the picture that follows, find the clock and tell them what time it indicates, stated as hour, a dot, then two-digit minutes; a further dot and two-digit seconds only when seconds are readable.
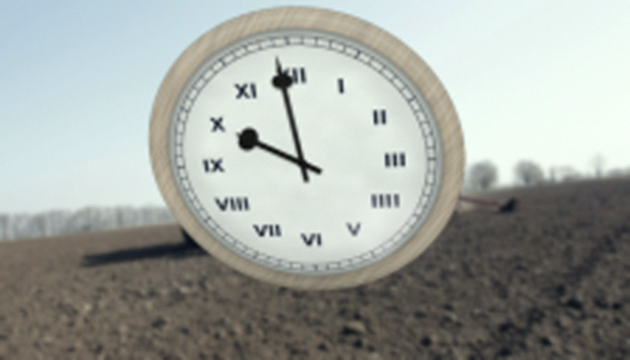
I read 9.59
